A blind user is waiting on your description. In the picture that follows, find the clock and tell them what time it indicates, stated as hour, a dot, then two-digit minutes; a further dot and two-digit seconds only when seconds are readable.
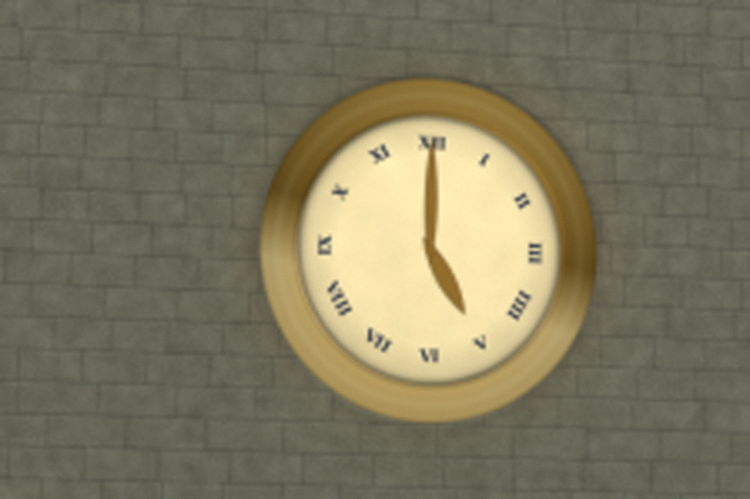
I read 5.00
